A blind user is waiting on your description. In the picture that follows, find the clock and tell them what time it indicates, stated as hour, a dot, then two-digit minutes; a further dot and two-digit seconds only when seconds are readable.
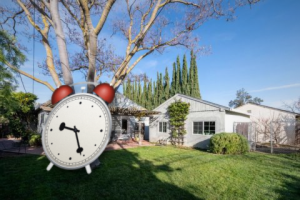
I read 9.26
